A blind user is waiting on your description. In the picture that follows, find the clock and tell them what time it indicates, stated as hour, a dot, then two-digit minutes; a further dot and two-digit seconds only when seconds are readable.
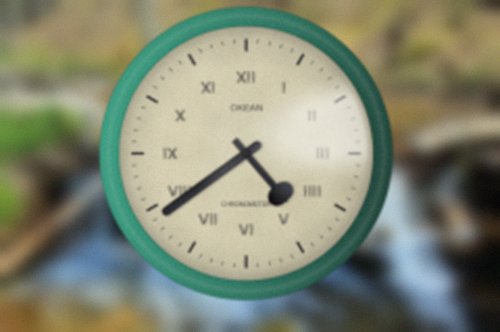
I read 4.39
